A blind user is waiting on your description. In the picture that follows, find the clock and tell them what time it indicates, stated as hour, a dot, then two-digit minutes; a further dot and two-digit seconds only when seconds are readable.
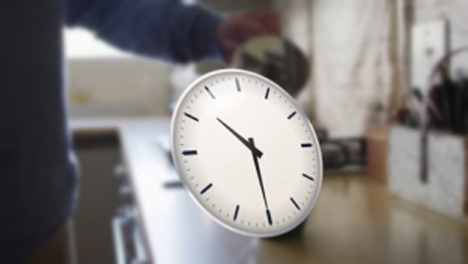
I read 10.30
